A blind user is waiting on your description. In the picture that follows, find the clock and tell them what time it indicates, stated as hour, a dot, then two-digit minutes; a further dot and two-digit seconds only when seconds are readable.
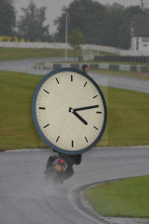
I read 4.13
